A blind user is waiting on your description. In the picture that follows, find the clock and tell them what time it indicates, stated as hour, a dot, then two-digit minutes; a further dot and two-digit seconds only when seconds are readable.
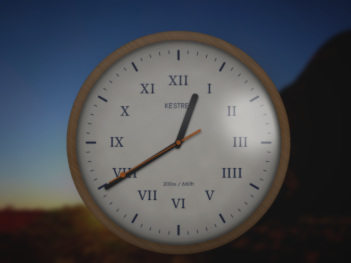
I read 12.39.40
